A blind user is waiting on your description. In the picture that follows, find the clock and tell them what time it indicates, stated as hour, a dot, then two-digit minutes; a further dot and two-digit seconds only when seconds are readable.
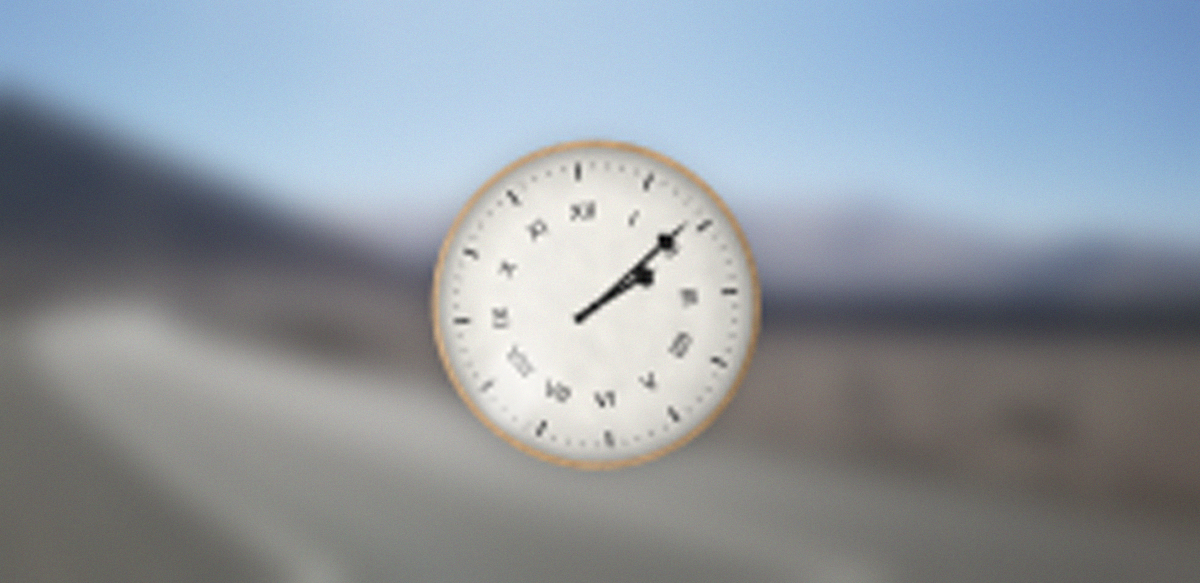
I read 2.09
